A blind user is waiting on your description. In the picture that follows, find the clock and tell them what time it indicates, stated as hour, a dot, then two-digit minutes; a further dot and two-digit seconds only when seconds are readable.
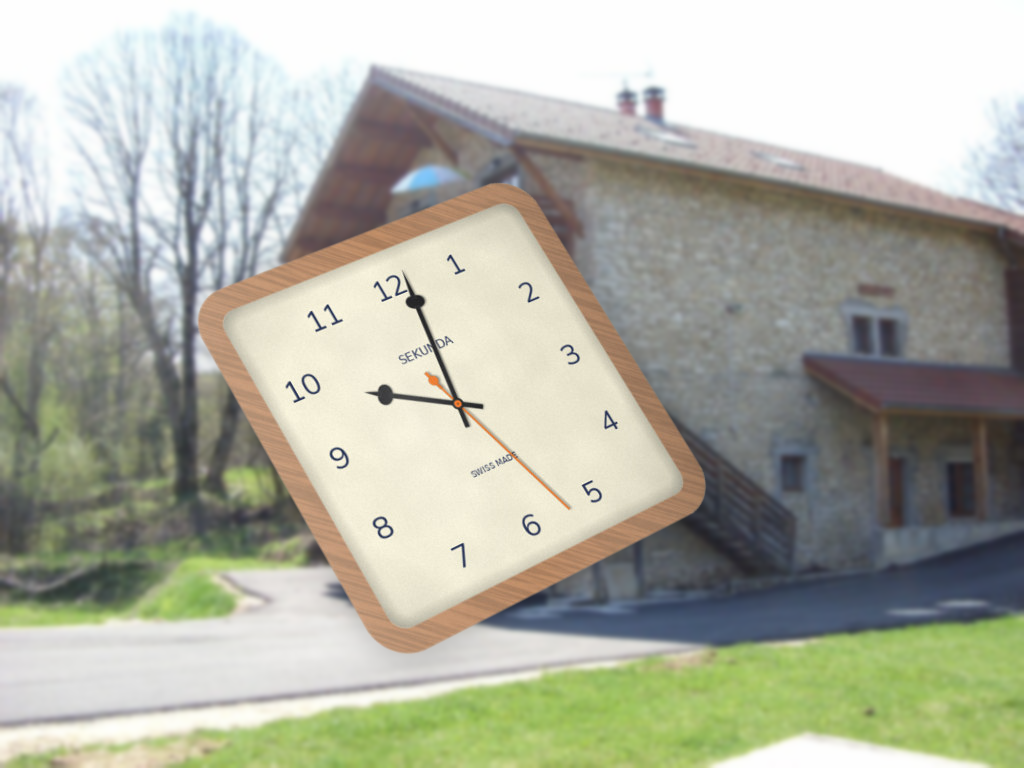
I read 10.01.27
